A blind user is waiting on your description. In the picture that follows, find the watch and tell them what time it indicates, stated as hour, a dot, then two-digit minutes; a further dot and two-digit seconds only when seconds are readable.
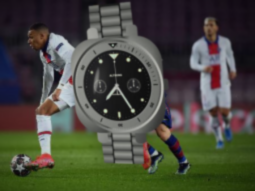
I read 7.25
